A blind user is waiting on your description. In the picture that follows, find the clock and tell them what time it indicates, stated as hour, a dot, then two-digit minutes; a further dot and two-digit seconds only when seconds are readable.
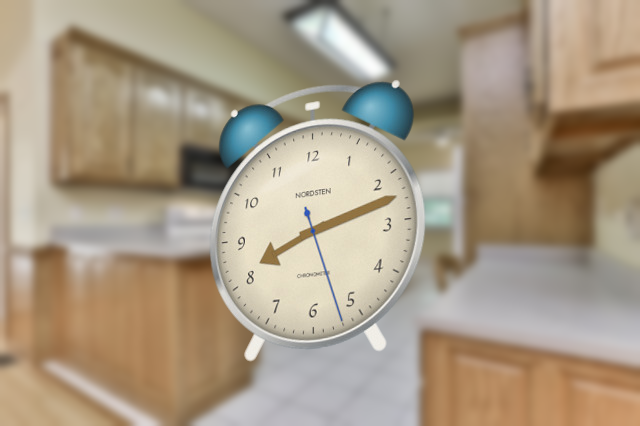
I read 8.12.27
